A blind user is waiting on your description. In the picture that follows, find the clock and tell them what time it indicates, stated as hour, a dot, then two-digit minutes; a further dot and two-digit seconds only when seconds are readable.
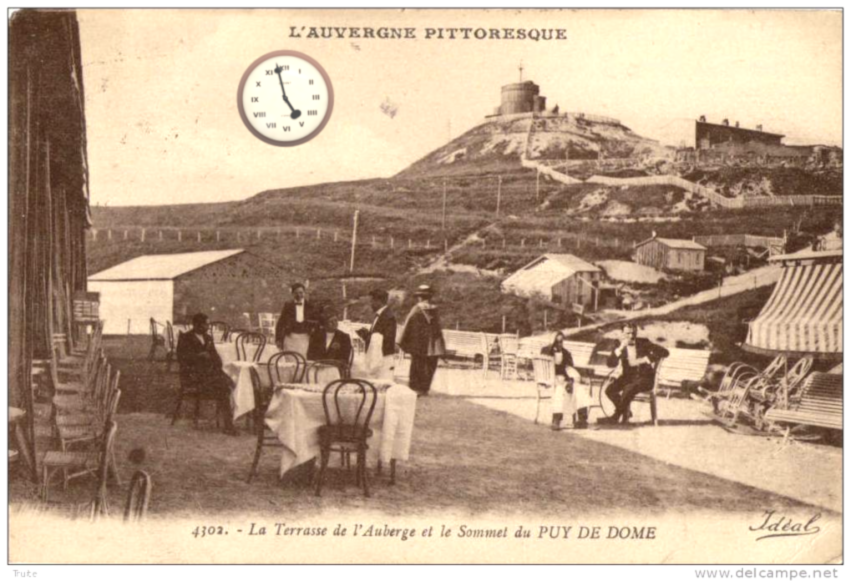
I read 4.58
